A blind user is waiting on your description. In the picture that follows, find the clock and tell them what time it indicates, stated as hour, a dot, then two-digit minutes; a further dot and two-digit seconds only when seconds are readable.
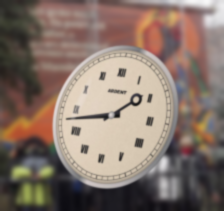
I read 1.43
